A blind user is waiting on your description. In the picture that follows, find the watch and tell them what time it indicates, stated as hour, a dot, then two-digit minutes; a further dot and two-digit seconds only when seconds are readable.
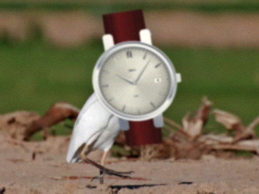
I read 10.07
